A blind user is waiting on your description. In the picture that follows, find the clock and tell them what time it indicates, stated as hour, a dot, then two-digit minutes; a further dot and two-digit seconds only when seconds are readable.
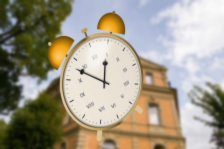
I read 12.53
